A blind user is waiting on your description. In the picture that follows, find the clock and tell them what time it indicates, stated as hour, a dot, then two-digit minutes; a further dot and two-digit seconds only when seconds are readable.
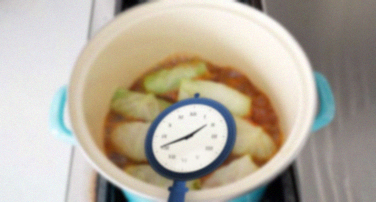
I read 1.41
